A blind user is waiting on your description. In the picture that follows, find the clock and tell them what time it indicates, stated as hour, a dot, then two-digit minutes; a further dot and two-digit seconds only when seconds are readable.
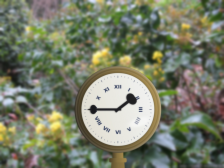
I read 1.45
